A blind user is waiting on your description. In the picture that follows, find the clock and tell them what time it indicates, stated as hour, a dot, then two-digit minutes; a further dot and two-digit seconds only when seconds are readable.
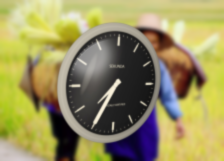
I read 7.35
